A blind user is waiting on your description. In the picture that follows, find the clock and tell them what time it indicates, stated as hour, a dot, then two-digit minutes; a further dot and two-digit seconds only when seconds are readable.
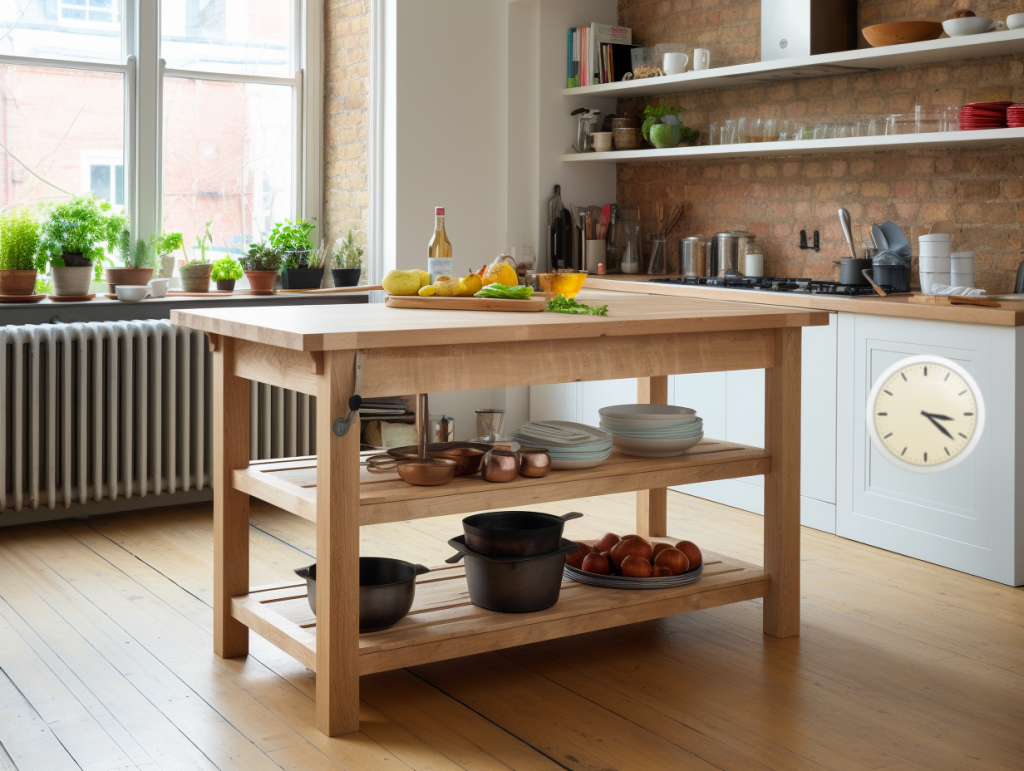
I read 3.22
